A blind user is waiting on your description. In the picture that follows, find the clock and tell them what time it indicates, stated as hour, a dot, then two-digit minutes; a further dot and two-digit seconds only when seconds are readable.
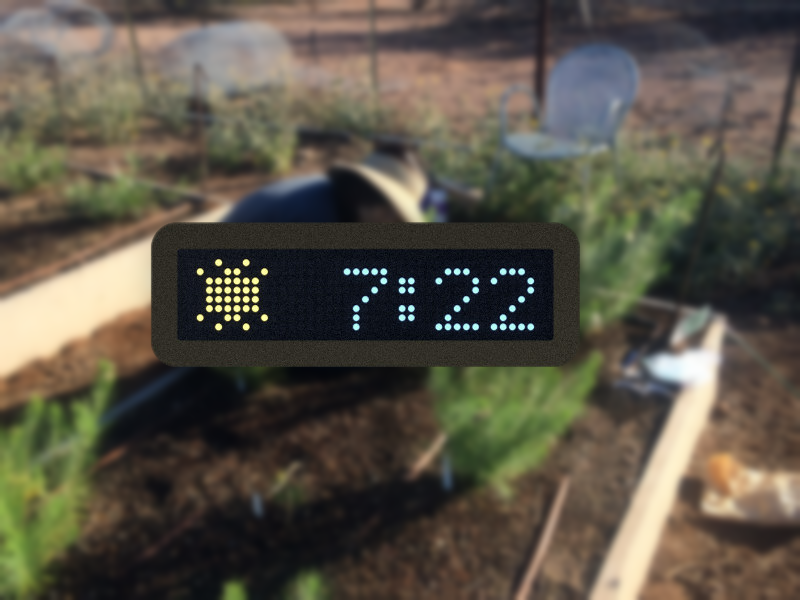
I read 7.22
